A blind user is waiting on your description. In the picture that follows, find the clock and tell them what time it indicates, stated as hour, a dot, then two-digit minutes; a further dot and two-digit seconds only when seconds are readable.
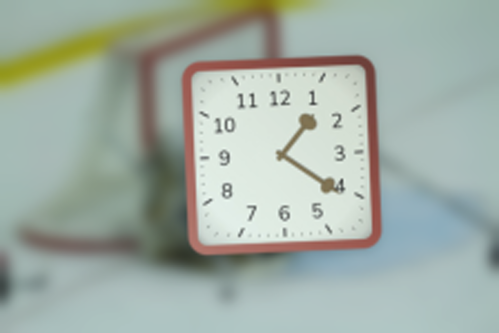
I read 1.21
